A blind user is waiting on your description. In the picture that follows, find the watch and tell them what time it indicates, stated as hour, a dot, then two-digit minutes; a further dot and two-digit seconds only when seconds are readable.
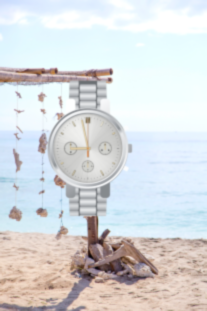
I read 8.58
